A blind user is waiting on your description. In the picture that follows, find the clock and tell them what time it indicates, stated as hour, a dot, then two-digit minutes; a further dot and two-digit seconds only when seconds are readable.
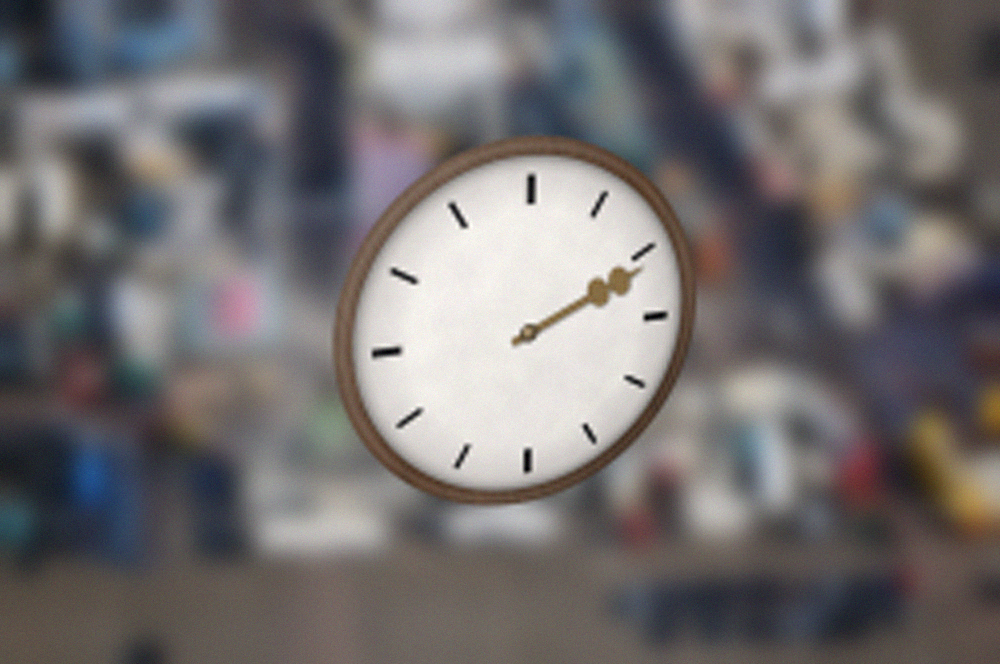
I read 2.11
